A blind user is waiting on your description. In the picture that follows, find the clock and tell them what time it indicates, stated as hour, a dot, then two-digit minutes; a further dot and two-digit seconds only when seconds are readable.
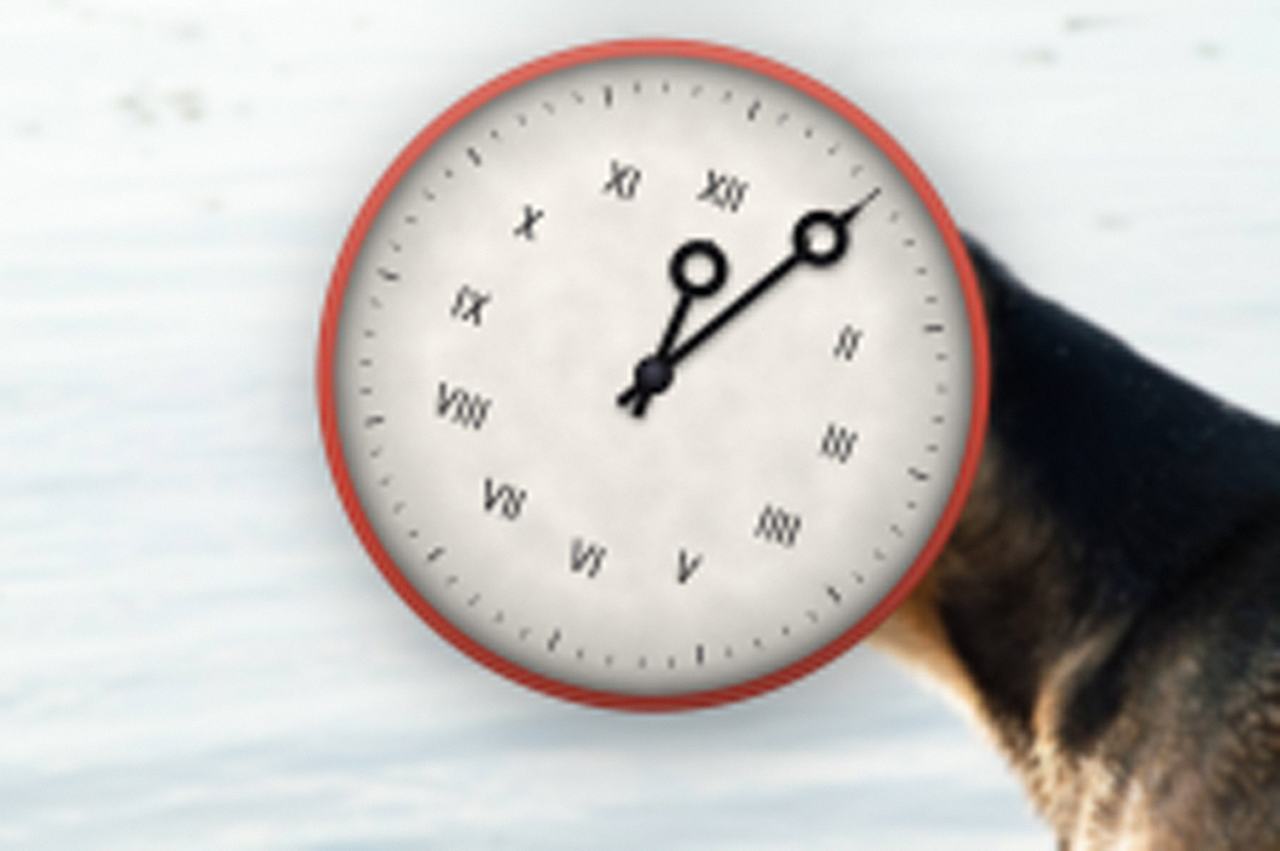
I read 12.05
